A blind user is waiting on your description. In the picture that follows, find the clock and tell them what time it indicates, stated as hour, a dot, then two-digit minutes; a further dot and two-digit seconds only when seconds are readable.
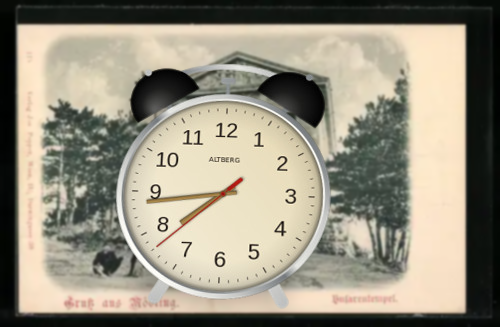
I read 7.43.38
